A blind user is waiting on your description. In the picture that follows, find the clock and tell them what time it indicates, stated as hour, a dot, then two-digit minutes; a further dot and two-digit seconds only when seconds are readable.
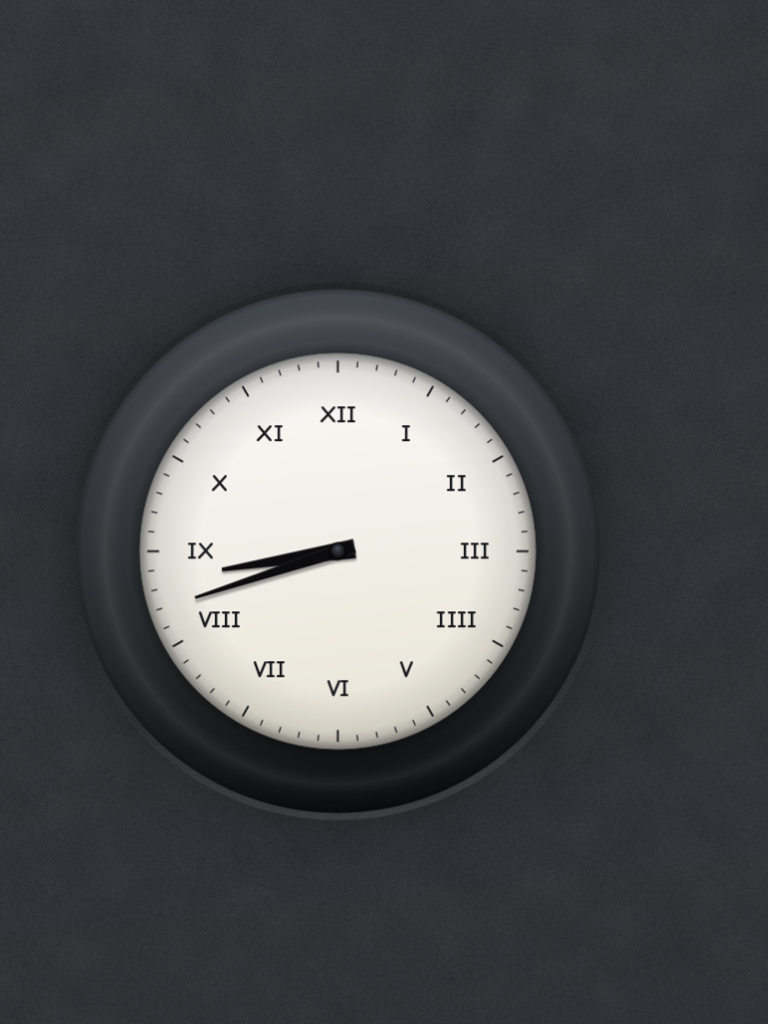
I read 8.42
